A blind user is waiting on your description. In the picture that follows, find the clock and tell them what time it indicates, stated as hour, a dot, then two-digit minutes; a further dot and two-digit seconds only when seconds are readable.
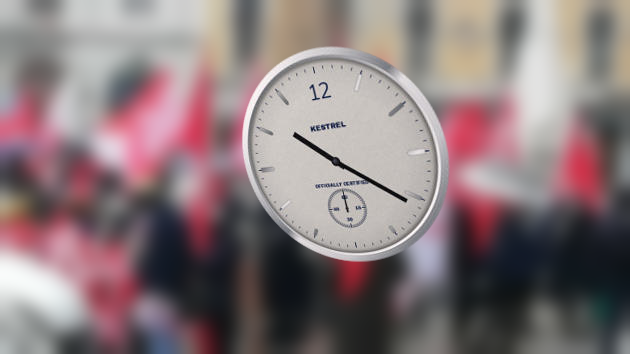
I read 10.21
